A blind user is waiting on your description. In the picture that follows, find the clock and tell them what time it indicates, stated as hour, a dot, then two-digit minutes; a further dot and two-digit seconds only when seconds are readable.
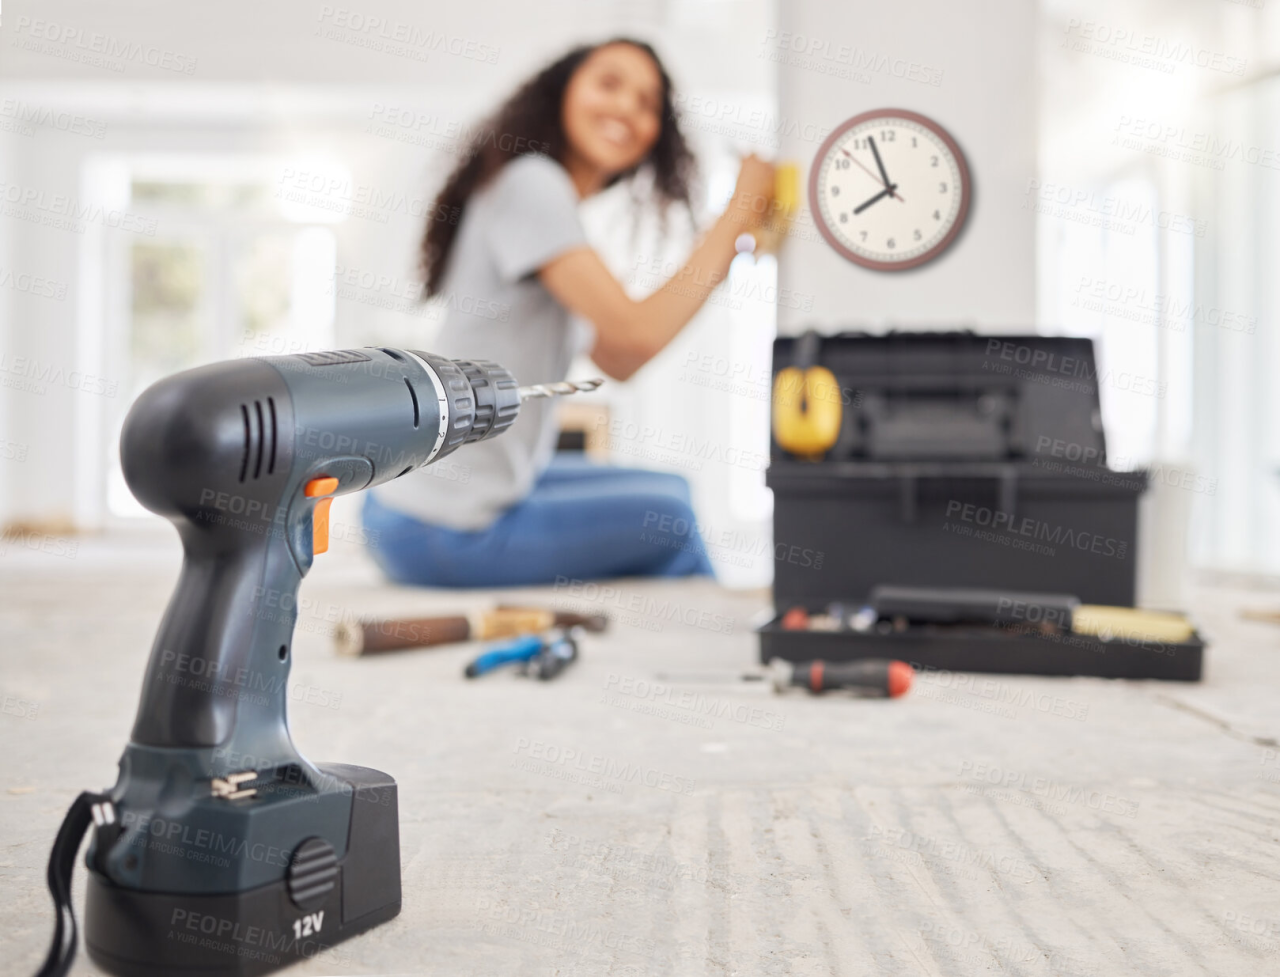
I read 7.56.52
